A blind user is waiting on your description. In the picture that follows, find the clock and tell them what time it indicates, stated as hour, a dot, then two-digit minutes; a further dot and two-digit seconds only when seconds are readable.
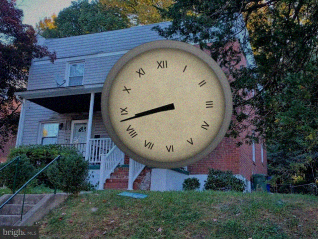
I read 8.43
